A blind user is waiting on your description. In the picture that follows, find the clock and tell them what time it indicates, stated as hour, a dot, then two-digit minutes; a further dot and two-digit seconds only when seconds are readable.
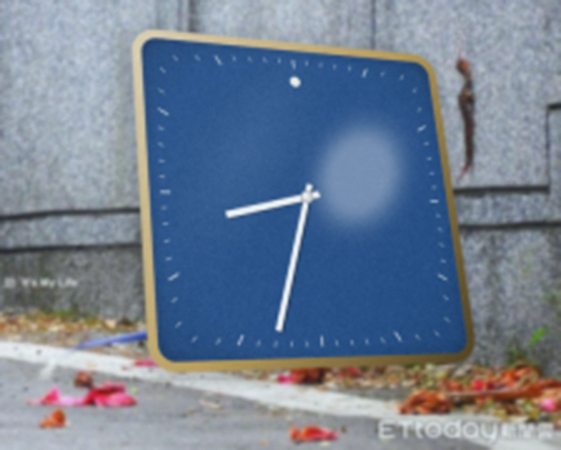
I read 8.33
